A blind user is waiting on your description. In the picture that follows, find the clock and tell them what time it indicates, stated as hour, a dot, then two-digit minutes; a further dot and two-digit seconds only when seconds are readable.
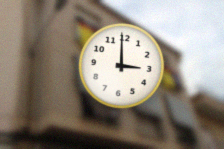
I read 2.59
